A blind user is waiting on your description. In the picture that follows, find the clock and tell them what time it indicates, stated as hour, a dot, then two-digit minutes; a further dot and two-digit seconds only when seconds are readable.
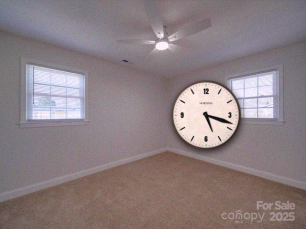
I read 5.18
